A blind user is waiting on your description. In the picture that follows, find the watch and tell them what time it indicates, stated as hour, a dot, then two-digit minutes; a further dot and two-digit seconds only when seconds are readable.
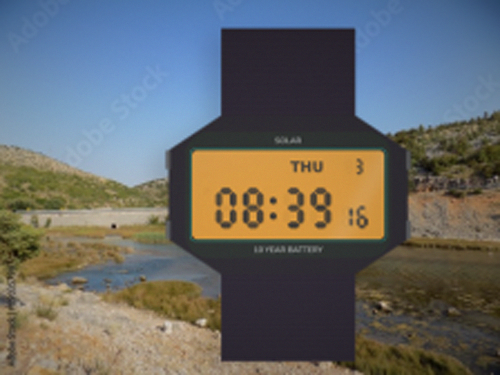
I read 8.39.16
